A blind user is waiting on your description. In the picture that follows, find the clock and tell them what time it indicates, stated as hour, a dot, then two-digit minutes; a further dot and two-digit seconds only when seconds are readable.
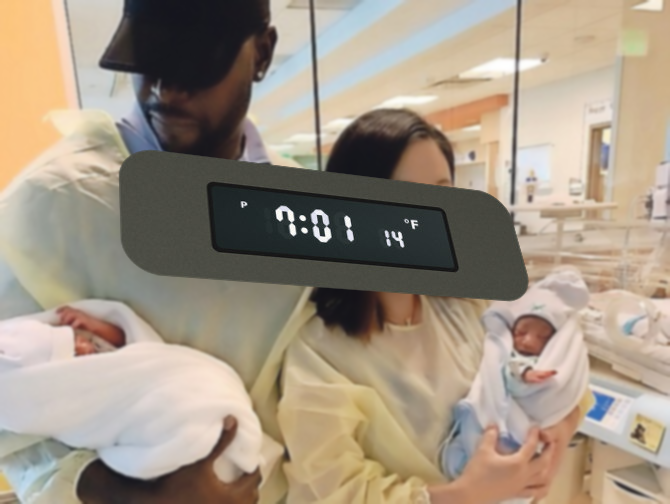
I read 7.01
